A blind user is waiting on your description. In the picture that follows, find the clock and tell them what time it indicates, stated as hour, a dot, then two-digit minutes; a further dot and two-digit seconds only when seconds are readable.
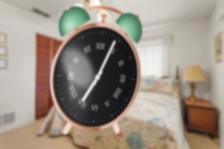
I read 7.04
